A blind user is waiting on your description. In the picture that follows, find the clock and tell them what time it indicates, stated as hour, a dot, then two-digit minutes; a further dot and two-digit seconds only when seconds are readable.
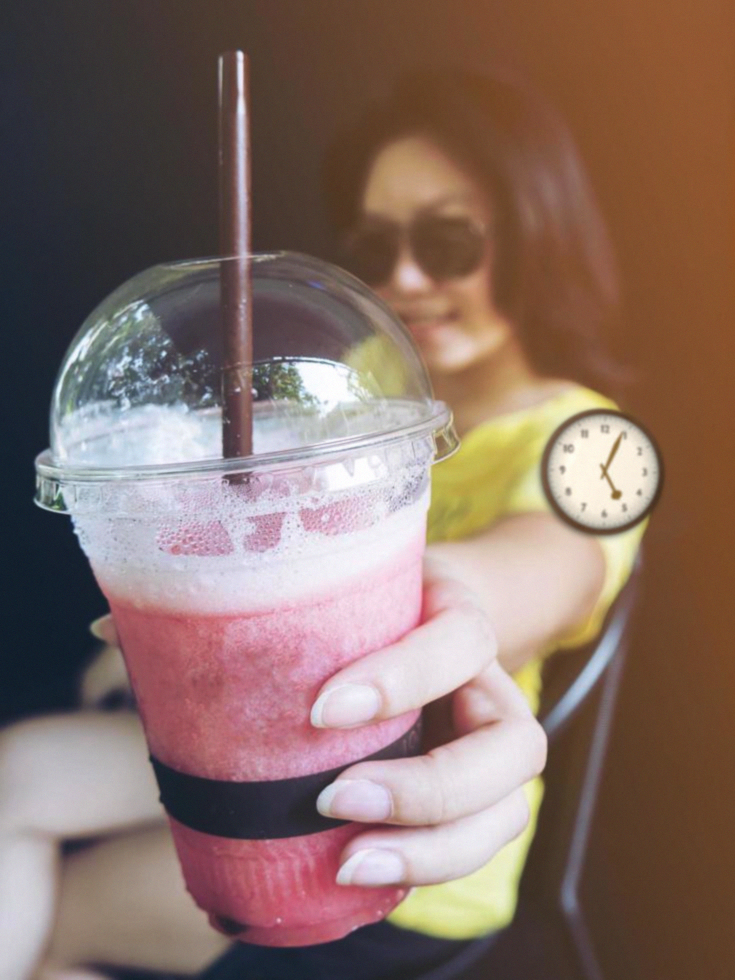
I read 5.04
